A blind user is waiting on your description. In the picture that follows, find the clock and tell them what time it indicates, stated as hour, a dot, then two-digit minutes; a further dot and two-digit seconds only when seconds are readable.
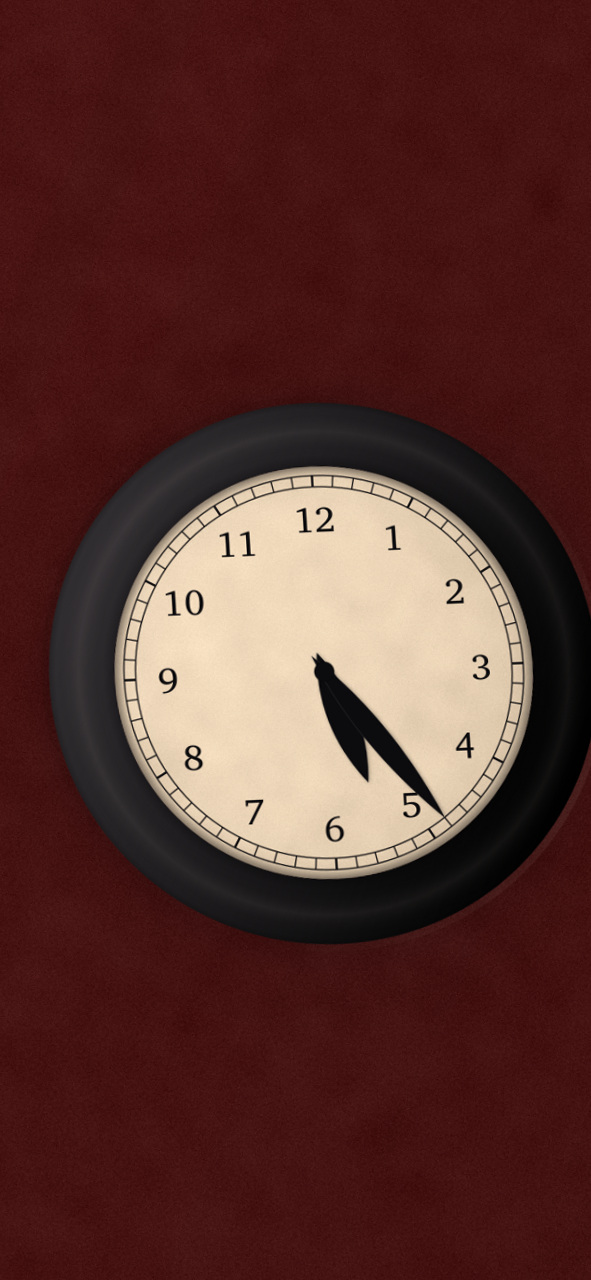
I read 5.24
